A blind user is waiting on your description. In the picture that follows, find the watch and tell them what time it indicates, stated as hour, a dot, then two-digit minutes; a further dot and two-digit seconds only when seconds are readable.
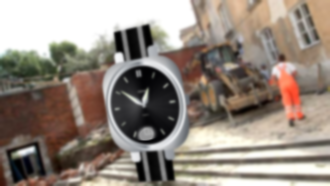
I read 12.51
